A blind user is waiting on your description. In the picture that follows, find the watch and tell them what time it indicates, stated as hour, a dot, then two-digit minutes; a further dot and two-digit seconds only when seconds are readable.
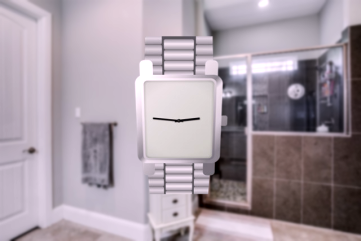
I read 2.46
